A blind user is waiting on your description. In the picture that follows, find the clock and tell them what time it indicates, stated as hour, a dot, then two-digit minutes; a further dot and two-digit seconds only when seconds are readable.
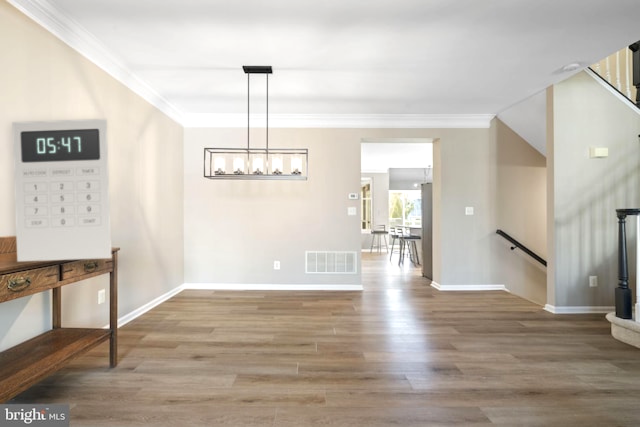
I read 5.47
